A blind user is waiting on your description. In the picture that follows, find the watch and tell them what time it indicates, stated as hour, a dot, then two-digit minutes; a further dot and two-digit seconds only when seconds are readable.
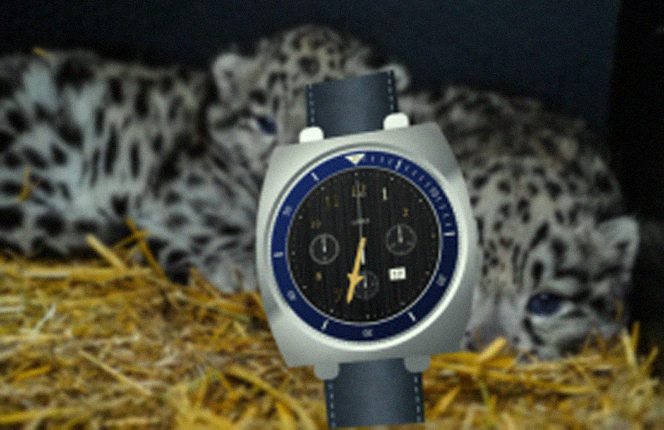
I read 6.33
